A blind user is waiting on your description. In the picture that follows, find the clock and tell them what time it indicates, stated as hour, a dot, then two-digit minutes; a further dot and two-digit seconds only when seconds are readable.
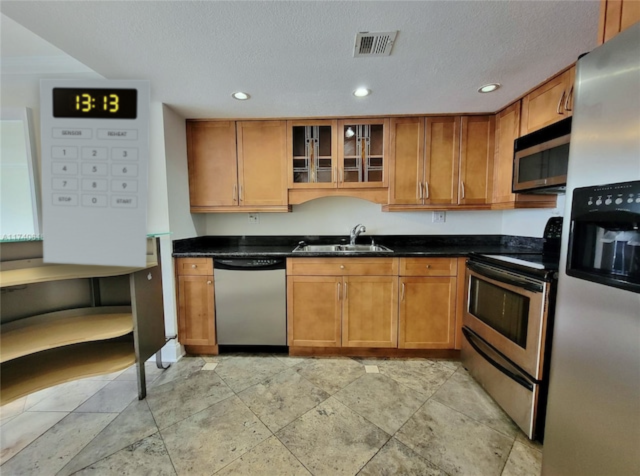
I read 13.13
